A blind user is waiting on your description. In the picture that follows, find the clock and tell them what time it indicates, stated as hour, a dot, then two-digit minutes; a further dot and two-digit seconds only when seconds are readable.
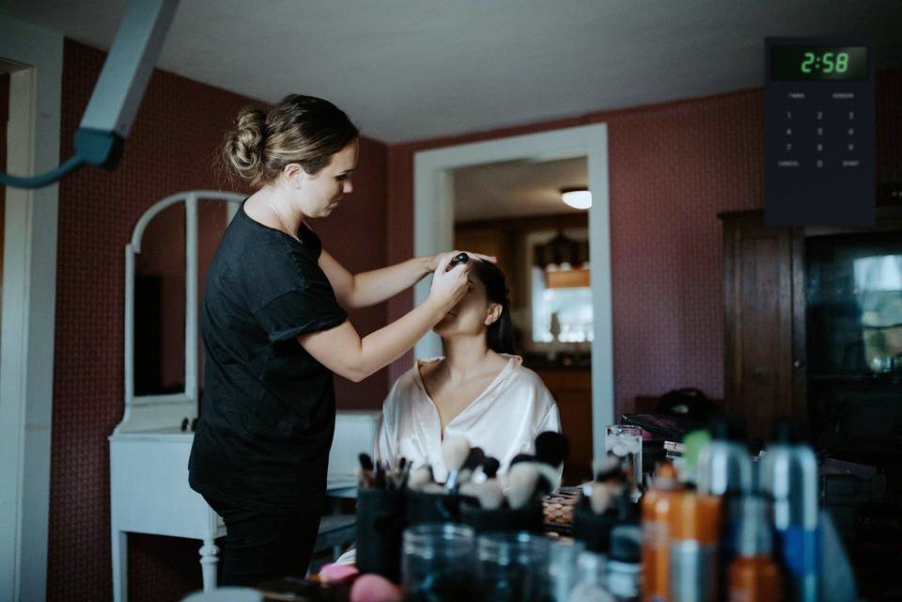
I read 2.58
